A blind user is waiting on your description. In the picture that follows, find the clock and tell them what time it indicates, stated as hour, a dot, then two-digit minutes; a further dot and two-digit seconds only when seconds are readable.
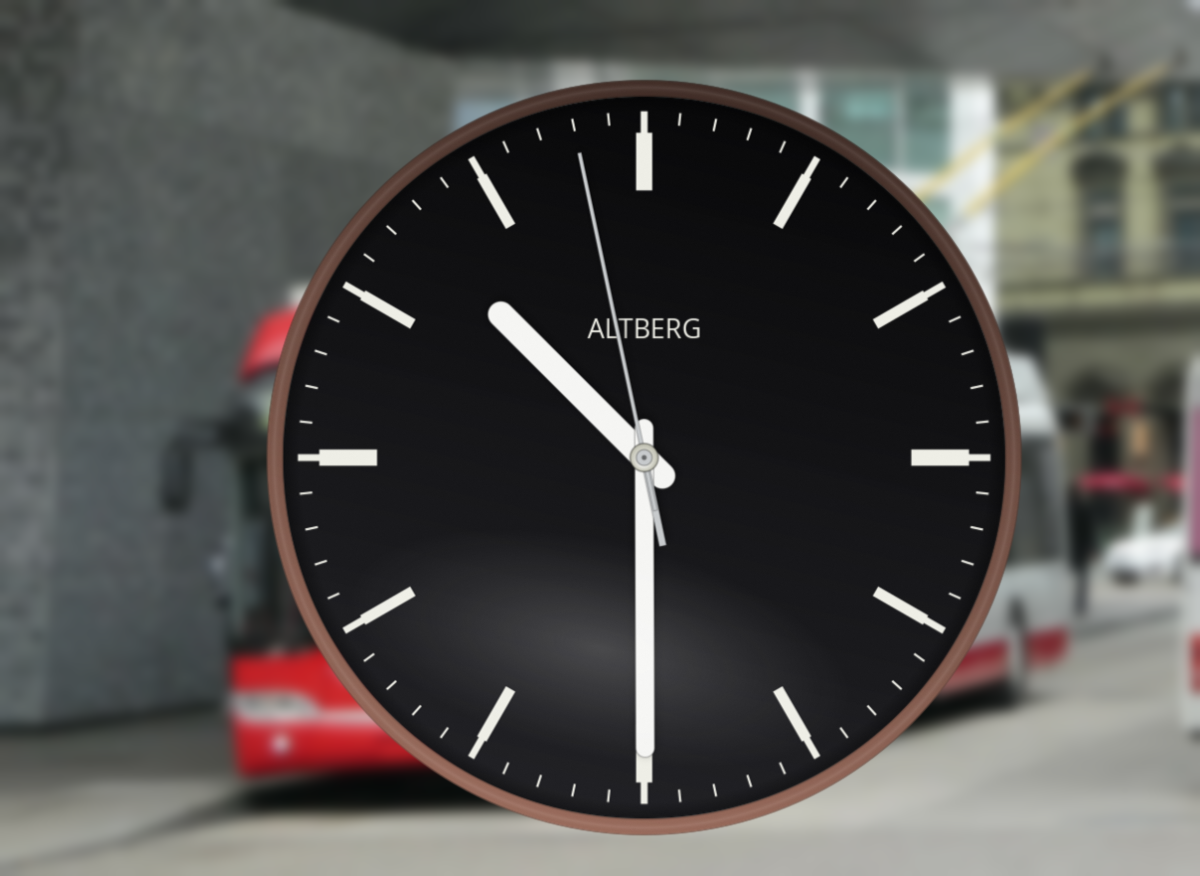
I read 10.29.58
